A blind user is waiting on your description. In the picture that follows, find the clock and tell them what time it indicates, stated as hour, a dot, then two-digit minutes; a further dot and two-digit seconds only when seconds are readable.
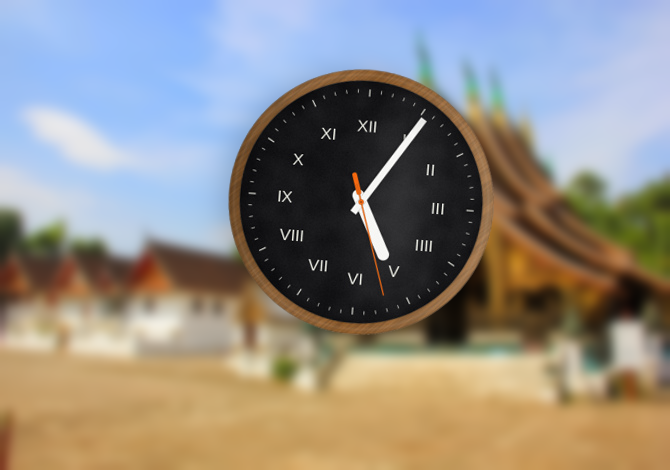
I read 5.05.27
